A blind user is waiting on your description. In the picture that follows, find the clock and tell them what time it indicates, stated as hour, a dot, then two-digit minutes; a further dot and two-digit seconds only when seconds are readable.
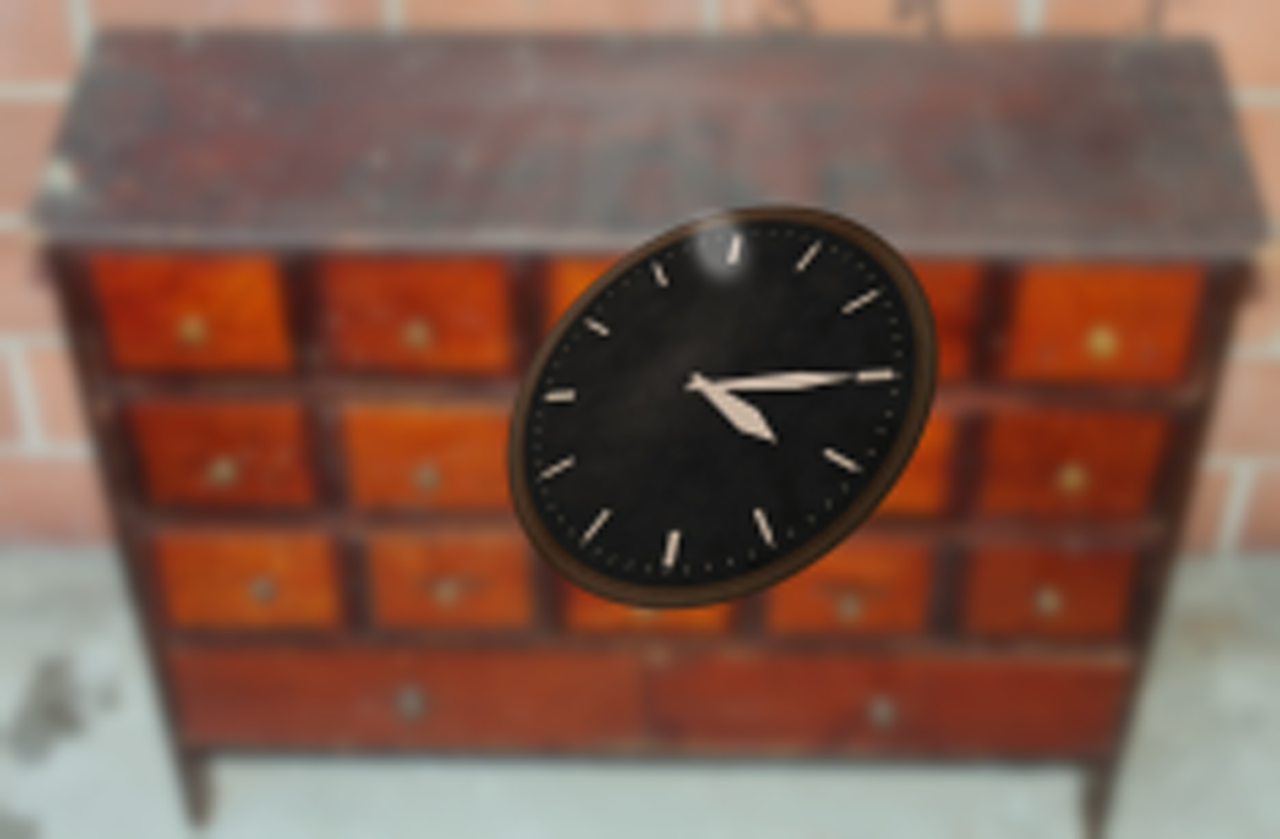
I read 4.15
